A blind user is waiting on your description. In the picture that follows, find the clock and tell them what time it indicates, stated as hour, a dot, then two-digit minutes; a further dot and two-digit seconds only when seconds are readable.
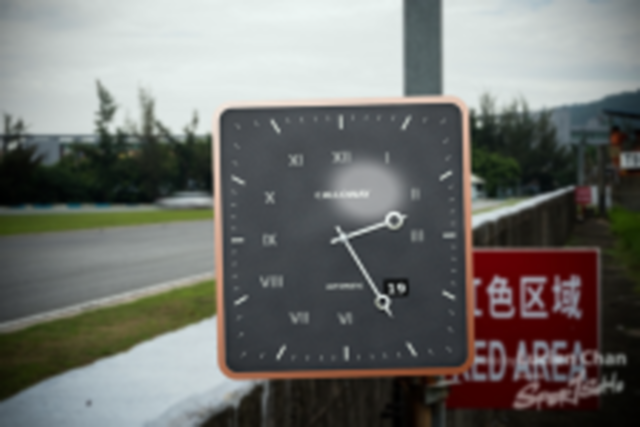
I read 2.25
